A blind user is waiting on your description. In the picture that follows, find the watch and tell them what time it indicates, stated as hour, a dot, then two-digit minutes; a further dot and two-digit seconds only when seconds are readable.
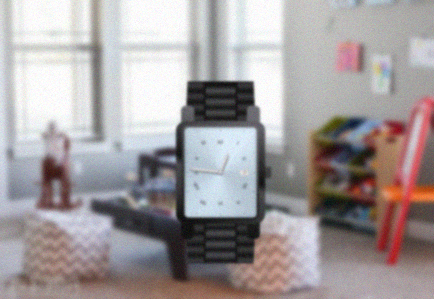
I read 12.46
